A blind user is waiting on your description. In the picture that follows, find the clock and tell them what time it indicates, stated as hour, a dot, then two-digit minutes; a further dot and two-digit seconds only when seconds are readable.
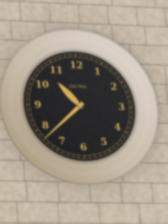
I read 10.38
